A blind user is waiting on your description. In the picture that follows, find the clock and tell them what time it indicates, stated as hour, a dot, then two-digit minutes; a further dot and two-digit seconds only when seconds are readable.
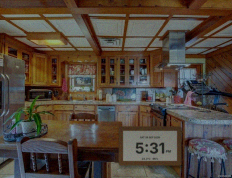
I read 5.31
